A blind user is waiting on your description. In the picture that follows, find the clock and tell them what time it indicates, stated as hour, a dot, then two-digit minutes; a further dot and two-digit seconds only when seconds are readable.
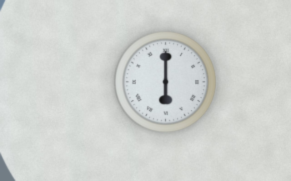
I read 6.00
